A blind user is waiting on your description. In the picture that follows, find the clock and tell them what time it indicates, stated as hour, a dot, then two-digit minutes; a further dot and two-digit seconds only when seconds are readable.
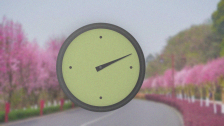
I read 2.11
